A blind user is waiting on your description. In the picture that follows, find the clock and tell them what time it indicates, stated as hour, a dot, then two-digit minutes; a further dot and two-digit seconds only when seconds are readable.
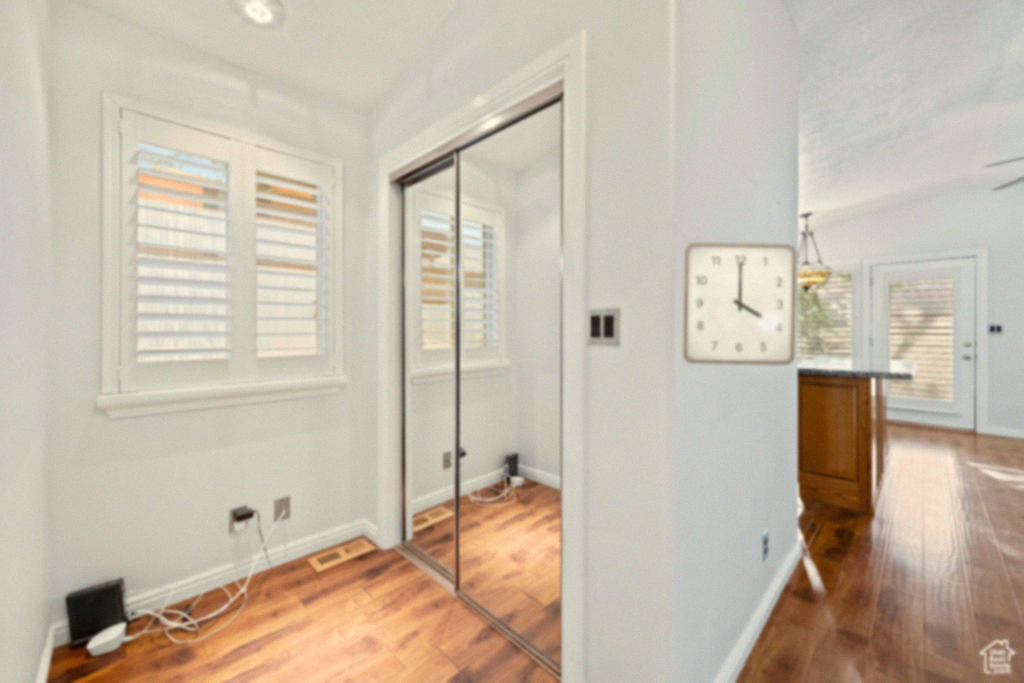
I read 4.00
